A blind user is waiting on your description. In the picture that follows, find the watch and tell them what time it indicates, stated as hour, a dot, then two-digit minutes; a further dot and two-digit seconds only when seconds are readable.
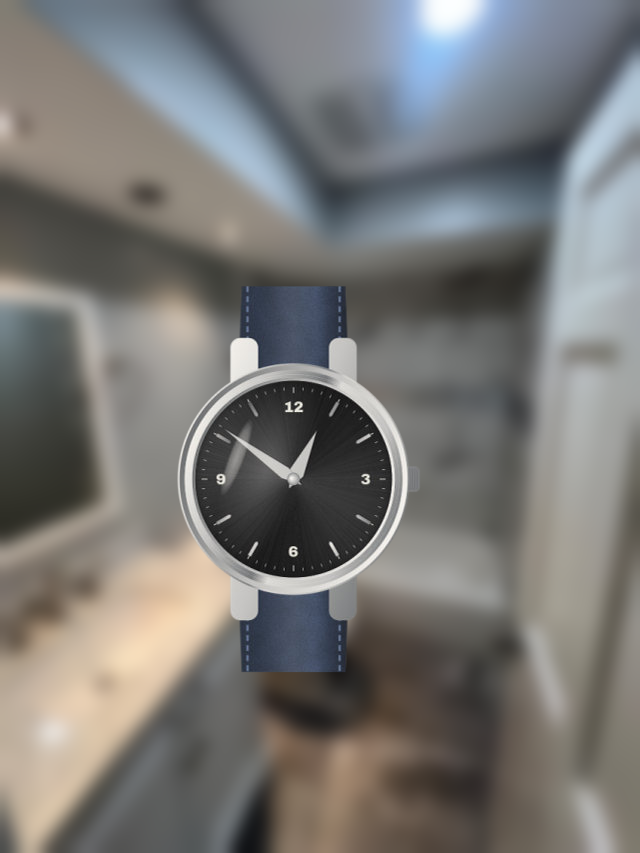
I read 12.51
